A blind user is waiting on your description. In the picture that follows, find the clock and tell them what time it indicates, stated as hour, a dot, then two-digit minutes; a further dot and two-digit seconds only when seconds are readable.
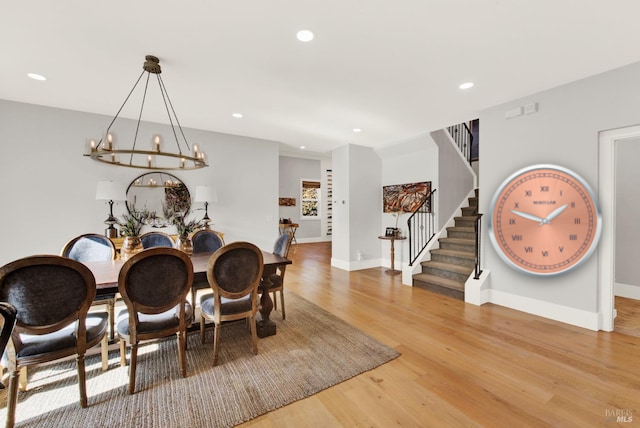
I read 1.48
